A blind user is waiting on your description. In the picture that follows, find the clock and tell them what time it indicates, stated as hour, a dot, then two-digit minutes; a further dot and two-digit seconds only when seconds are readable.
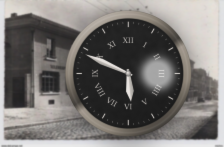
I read 5.49
